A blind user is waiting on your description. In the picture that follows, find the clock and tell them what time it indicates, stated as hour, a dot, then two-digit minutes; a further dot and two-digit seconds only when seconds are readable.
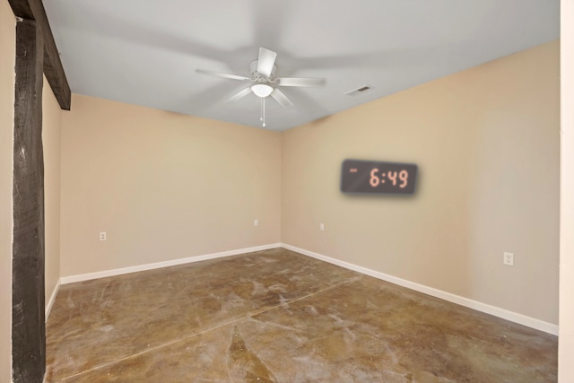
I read 6.49
